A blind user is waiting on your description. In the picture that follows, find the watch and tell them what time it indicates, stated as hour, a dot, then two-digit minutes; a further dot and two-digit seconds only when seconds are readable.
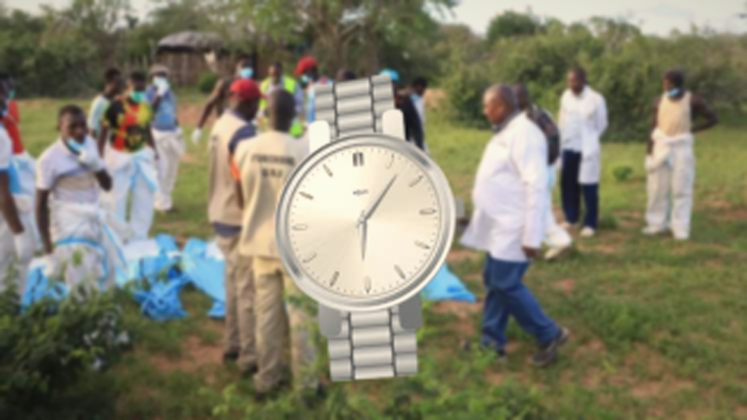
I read 6.07
